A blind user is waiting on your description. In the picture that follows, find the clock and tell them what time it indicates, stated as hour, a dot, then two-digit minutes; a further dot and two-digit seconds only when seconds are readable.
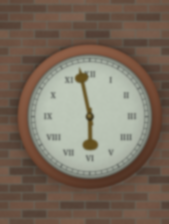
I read 5.58
